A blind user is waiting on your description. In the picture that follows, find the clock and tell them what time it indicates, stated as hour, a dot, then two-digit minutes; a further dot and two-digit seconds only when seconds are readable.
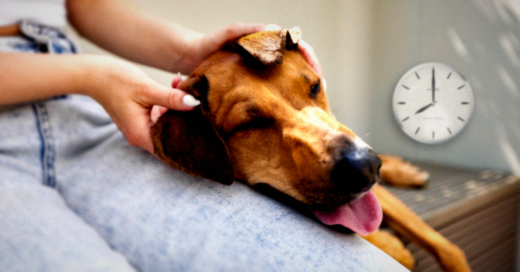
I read 8.00
